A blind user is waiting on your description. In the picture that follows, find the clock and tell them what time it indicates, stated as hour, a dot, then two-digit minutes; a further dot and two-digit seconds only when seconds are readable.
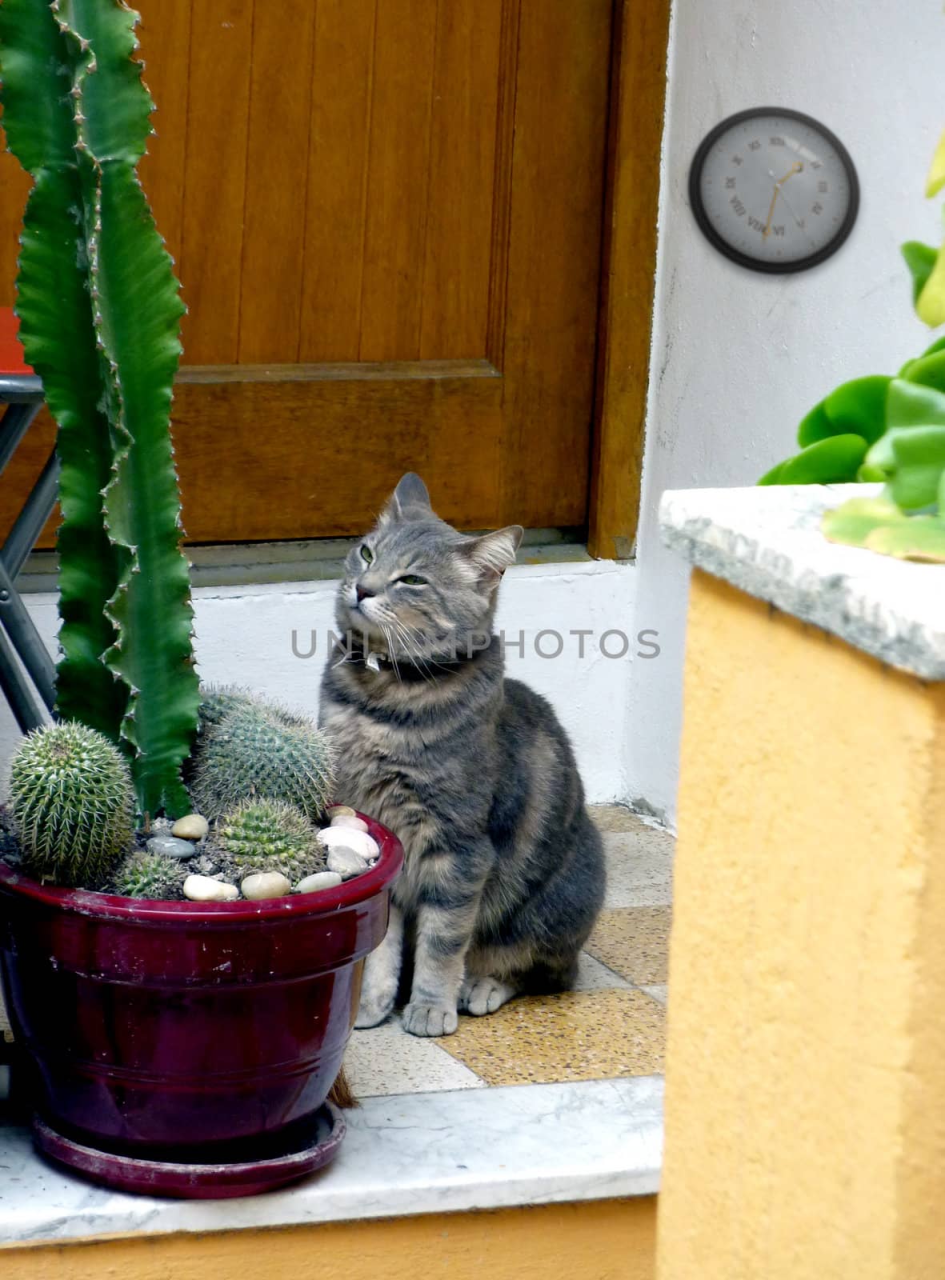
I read 1.32.25
